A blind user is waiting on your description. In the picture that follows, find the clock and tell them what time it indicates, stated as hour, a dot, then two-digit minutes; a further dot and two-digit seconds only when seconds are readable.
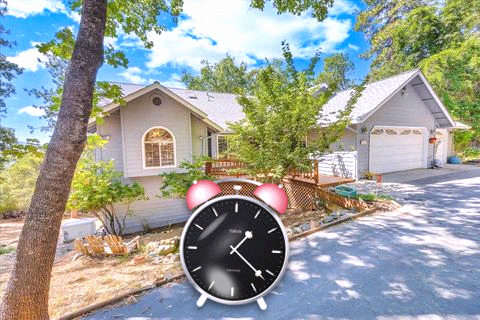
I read 1.22
